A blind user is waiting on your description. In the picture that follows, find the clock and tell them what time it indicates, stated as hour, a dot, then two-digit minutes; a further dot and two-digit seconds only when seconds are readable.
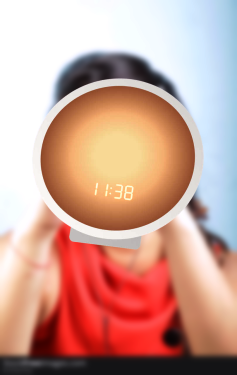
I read 11.38
